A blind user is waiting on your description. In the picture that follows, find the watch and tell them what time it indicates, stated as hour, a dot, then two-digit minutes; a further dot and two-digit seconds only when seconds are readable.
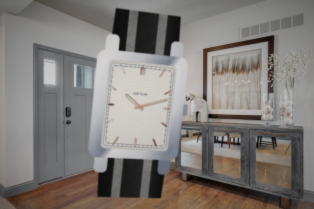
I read 10.12
